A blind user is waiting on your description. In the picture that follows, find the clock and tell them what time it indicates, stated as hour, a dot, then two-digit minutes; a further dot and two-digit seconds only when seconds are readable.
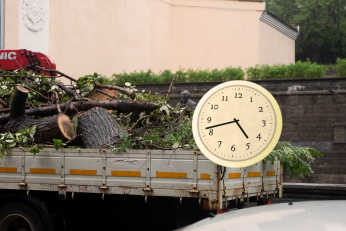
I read 4.42
